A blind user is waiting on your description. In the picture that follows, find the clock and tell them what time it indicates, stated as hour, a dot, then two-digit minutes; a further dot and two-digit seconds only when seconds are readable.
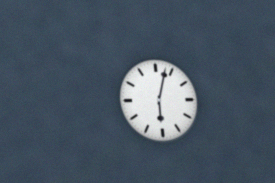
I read 6.03
